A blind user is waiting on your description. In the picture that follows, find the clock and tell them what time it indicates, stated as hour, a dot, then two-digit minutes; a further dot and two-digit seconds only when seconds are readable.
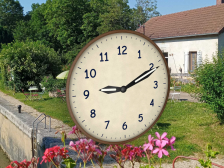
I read 9.11
